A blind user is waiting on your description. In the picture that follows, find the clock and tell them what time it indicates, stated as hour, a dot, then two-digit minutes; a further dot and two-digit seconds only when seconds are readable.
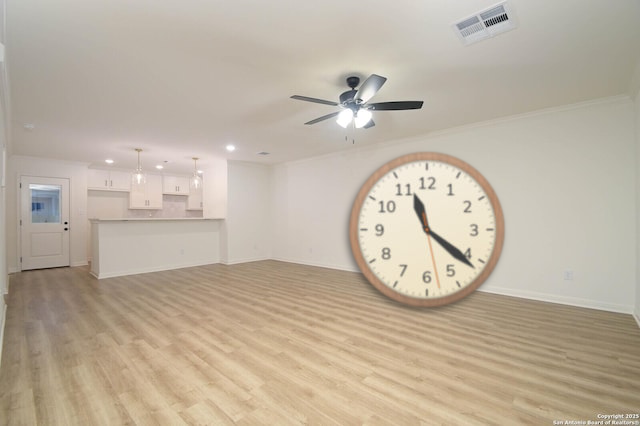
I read 11.21.28
